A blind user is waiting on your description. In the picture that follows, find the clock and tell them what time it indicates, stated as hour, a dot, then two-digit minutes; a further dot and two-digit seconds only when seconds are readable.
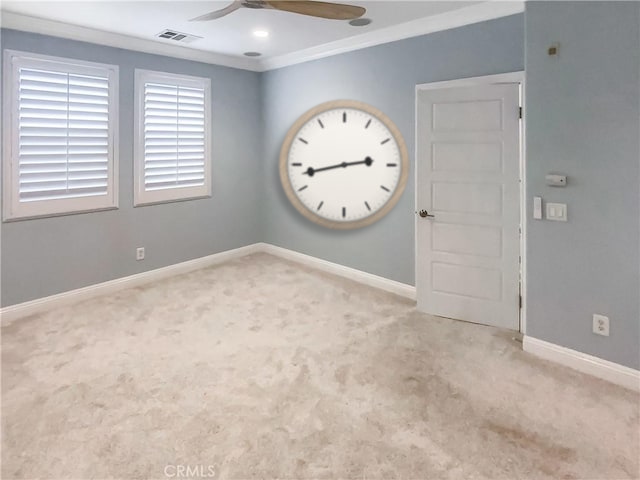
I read 2.43
